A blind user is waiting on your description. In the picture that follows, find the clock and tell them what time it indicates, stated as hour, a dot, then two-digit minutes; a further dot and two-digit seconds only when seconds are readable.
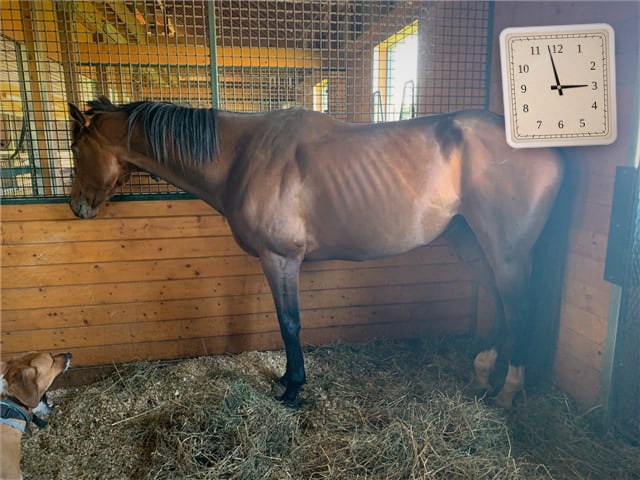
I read 2.58
